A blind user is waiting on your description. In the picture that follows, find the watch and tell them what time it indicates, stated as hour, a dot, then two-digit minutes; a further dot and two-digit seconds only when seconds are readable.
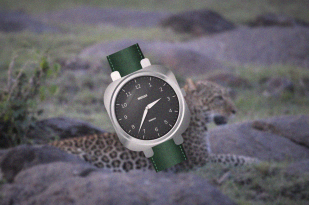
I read 2.37
